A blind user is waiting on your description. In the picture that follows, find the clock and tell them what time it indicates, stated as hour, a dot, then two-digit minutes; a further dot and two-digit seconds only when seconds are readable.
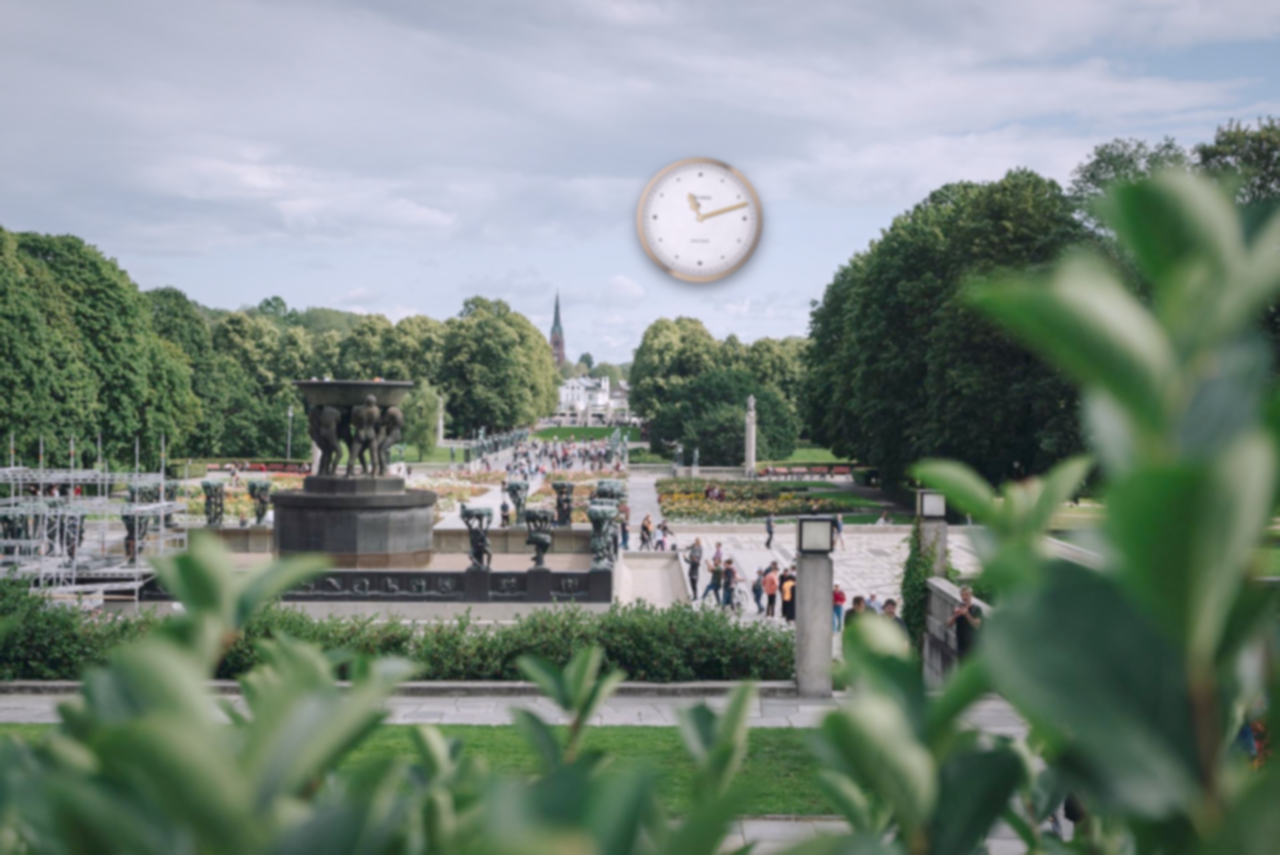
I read 11.12
